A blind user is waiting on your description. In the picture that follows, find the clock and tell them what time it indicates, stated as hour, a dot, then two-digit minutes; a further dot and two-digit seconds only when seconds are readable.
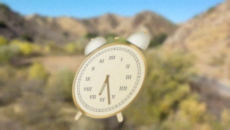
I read 6.27
